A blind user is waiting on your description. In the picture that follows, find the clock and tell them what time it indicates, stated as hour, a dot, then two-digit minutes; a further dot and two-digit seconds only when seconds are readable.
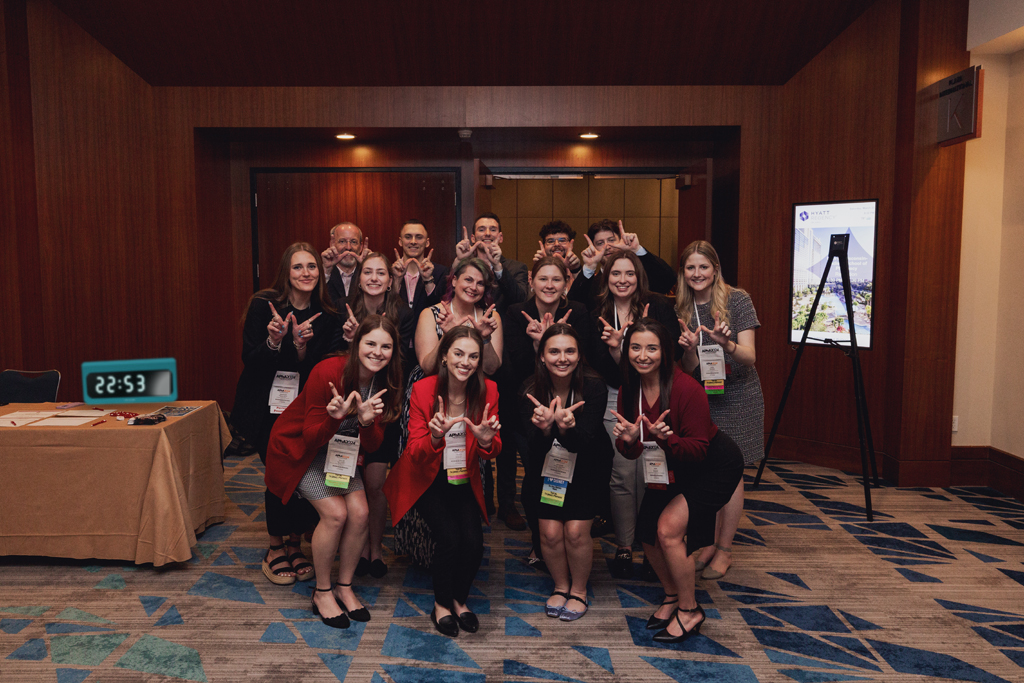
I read 22.53
